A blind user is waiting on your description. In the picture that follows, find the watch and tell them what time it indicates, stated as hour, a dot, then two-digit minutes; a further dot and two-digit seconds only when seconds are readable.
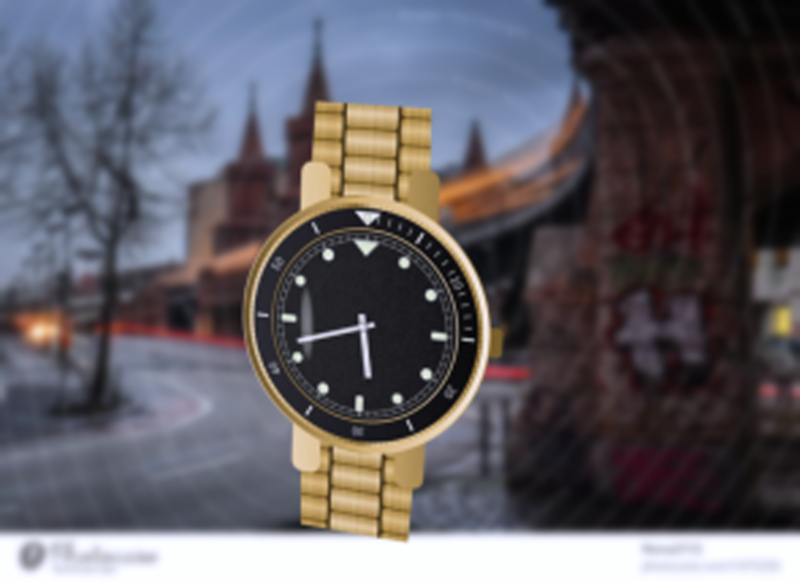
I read 5.42
